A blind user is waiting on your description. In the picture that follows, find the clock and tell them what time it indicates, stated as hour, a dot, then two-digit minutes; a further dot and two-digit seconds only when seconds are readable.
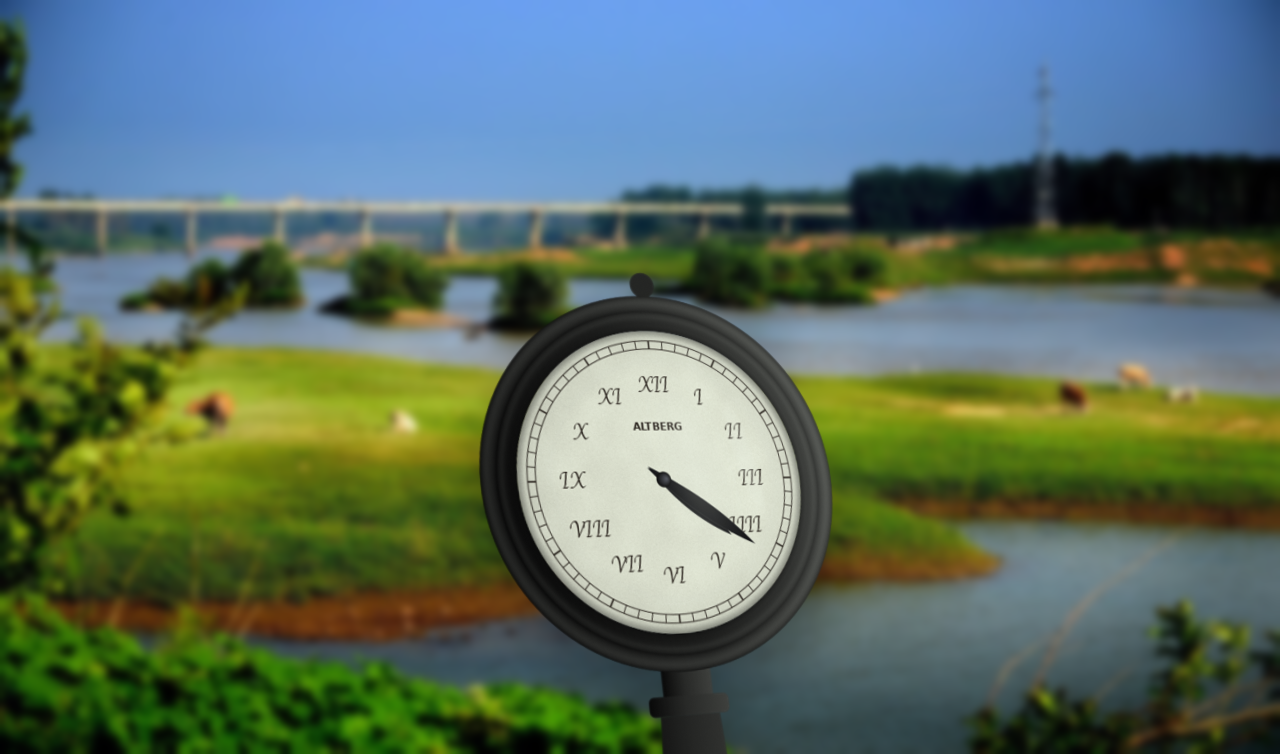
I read 4.21
